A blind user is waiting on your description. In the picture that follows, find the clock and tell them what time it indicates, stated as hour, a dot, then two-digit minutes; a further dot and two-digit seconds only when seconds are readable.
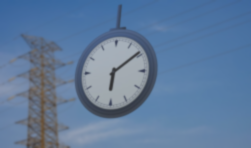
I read 6.09
